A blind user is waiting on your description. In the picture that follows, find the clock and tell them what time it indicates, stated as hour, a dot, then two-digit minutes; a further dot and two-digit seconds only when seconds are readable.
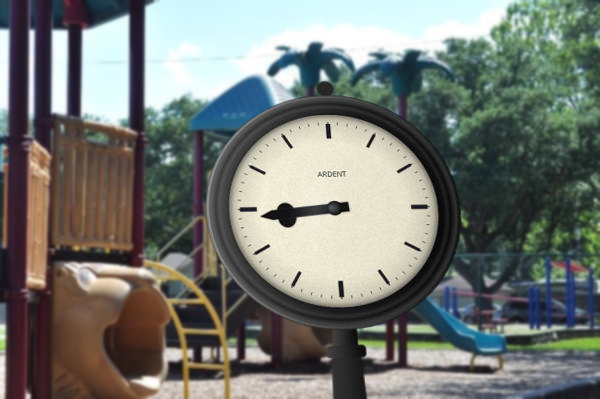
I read 8.44
